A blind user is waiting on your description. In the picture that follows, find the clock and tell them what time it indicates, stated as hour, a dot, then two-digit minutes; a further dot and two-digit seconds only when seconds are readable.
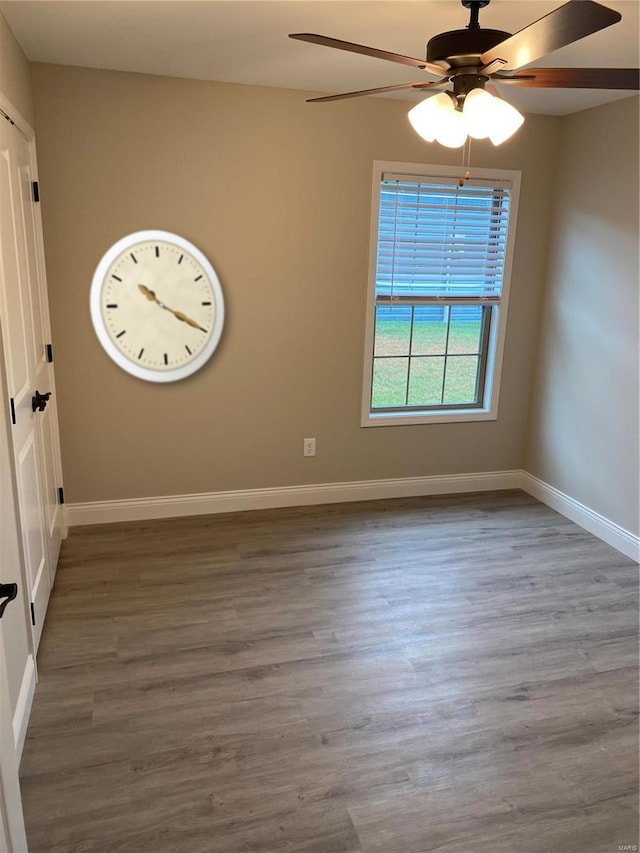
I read 10.20
